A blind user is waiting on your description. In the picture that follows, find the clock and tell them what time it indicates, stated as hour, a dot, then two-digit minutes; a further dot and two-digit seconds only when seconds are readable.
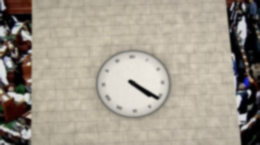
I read 4.21
